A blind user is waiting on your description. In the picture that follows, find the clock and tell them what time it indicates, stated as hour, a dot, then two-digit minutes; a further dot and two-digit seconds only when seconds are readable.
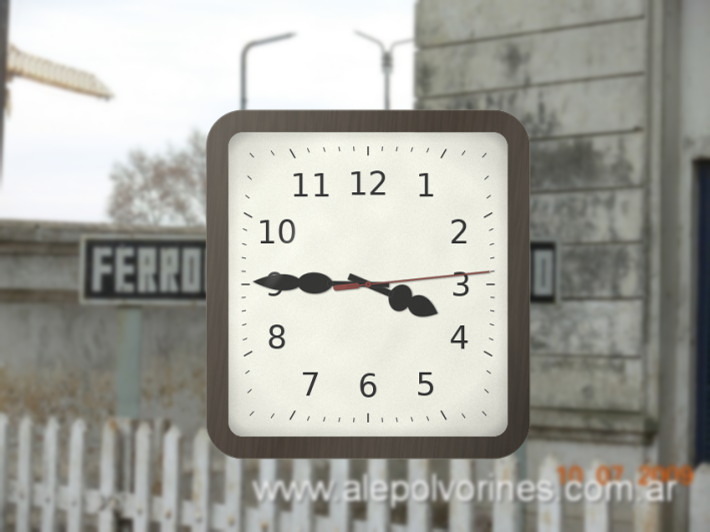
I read 3.45.14
